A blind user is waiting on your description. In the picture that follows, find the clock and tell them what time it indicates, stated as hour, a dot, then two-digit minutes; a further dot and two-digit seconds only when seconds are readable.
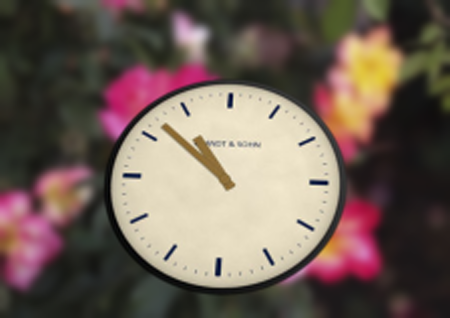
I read 10.52
